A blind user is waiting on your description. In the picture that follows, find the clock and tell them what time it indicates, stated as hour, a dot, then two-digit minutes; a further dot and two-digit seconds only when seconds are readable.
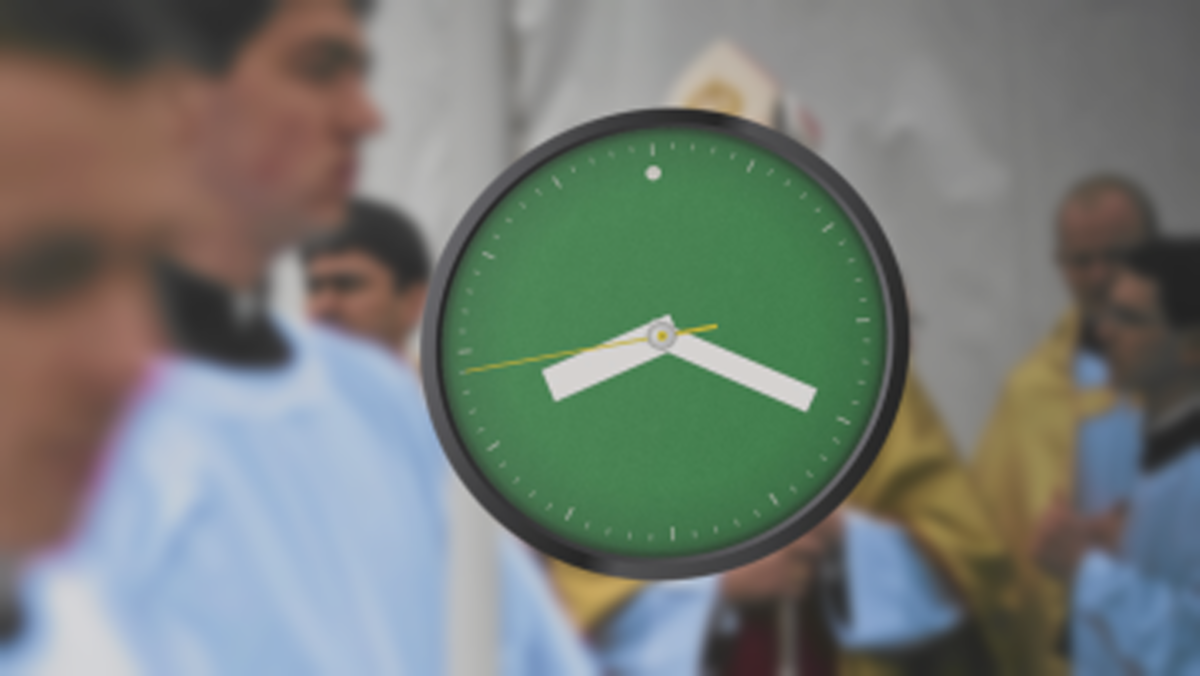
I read 8.19.44
